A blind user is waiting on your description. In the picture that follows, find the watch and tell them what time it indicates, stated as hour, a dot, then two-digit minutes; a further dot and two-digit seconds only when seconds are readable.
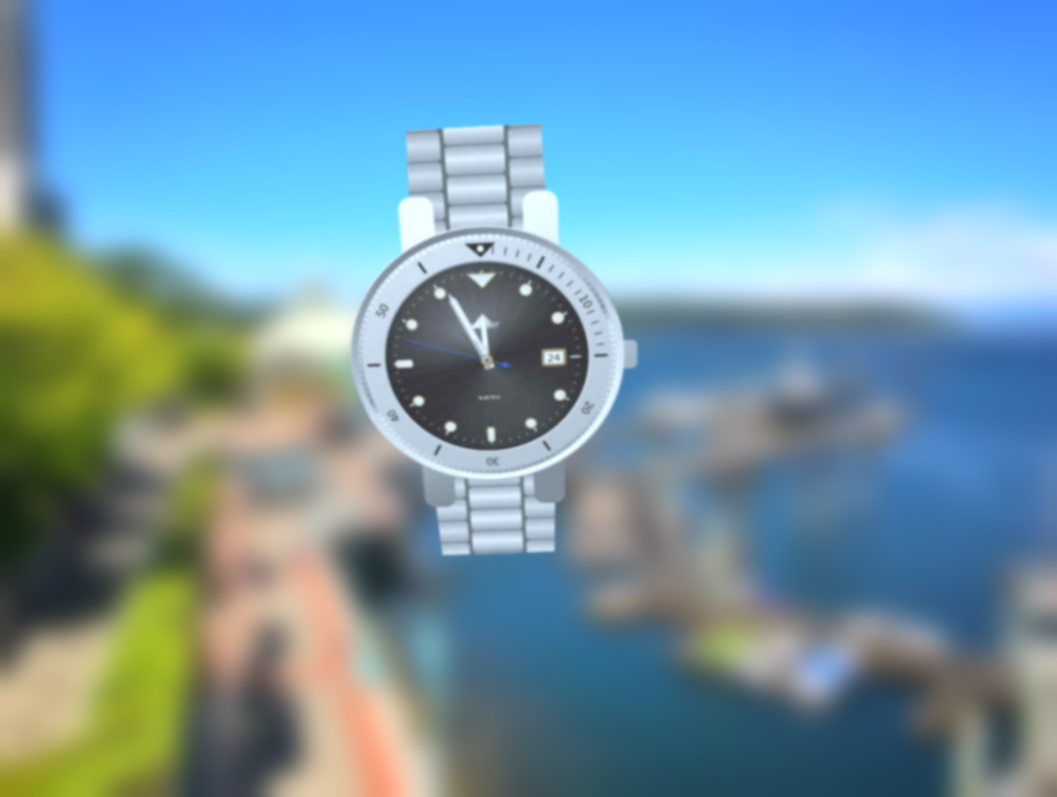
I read 11.55.48
